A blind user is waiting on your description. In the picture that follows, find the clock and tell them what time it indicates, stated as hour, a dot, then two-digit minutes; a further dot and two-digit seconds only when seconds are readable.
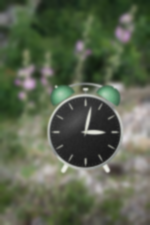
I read 3.02
